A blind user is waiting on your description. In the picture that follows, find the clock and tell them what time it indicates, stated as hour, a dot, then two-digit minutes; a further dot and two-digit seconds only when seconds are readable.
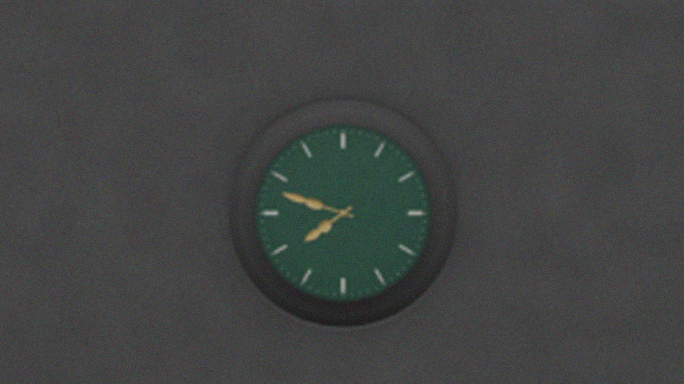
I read 7.48
